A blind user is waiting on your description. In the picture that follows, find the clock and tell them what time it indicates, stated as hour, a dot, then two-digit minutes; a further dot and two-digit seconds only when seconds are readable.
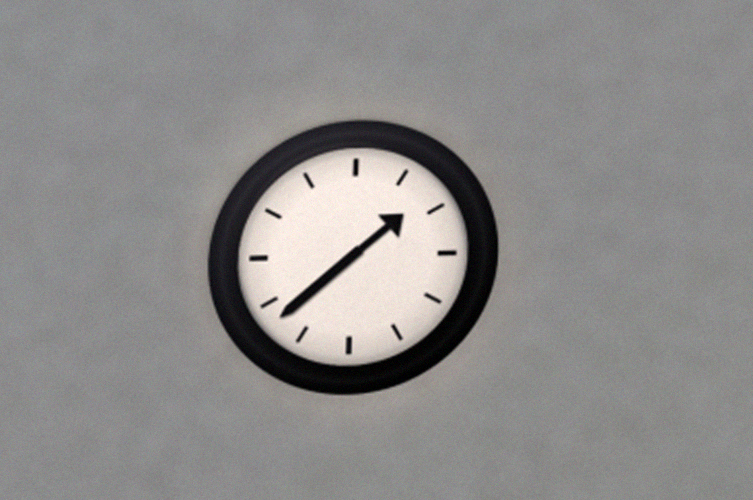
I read 1.38
